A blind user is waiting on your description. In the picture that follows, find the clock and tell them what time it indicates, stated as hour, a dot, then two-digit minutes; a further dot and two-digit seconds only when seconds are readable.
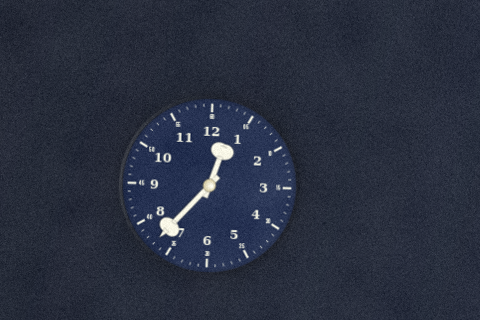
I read 12.37
